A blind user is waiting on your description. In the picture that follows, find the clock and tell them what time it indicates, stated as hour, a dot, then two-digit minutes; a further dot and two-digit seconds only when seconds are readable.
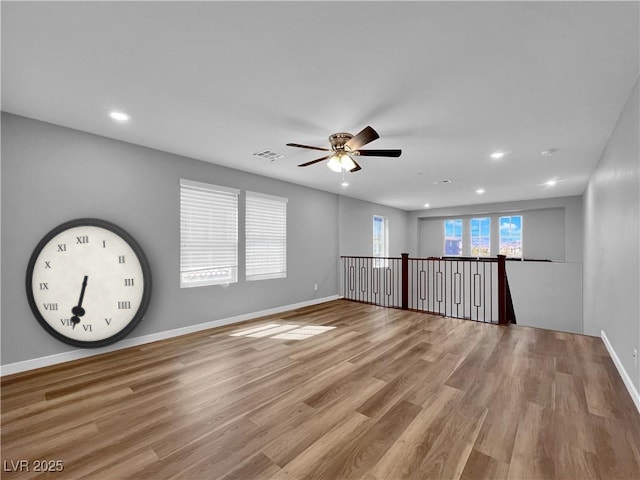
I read 6.33
